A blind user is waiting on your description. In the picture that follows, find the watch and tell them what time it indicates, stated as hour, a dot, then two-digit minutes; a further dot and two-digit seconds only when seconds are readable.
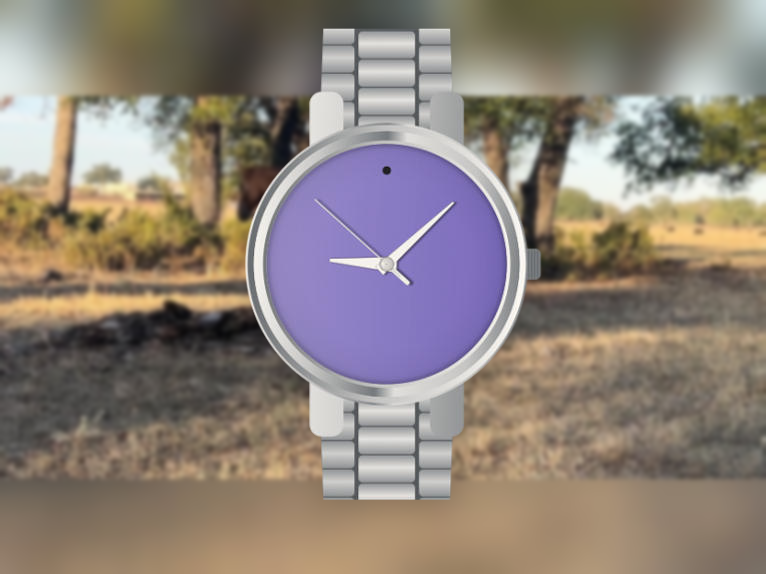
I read 9.07.52
